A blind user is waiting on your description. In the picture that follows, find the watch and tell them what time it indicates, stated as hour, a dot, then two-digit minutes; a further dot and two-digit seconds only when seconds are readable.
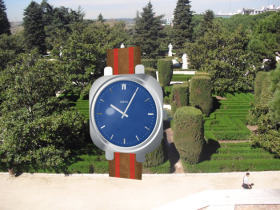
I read 10.05
